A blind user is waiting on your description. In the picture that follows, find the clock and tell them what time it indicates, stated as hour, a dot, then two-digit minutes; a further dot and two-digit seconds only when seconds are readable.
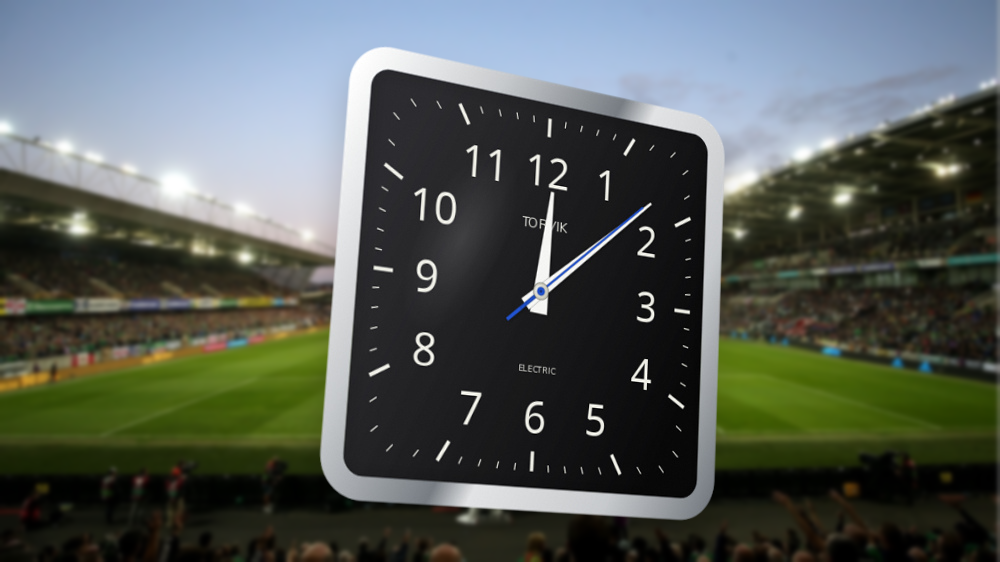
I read 12.08.08
